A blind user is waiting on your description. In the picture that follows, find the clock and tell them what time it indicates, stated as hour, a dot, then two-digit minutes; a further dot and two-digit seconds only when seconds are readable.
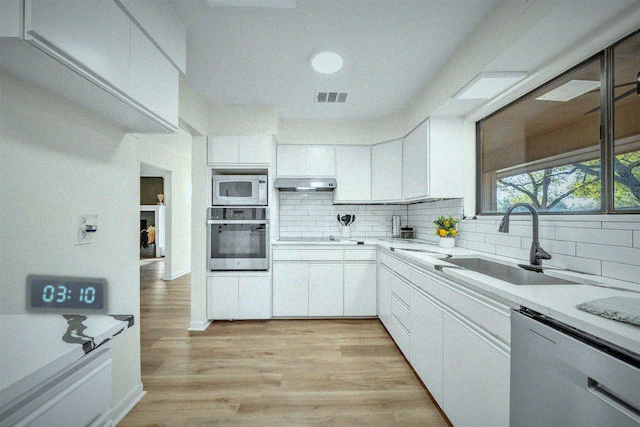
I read 3.10
